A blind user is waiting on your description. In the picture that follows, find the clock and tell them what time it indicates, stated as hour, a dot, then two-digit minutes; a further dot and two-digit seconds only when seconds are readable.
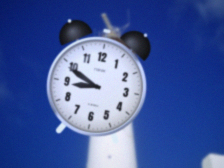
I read 8.49
